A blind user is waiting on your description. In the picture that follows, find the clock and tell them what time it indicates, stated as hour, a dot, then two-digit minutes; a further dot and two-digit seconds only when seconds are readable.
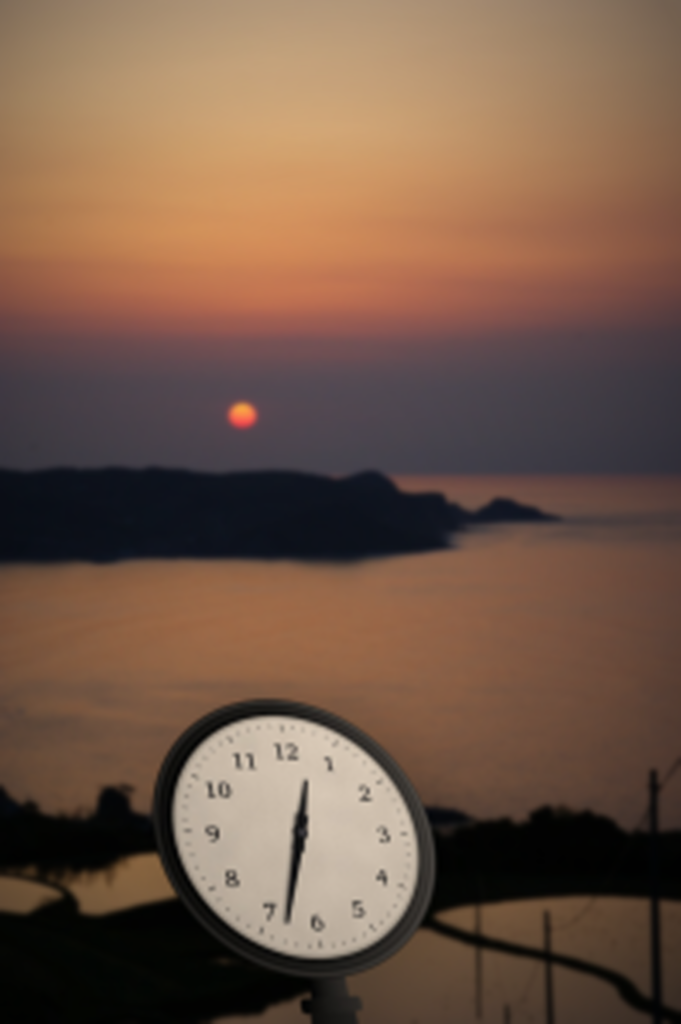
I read 12.33
